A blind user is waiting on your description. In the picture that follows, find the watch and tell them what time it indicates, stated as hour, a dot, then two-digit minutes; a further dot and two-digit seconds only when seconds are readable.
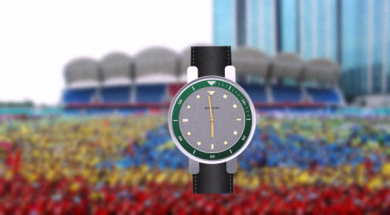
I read 5.59
